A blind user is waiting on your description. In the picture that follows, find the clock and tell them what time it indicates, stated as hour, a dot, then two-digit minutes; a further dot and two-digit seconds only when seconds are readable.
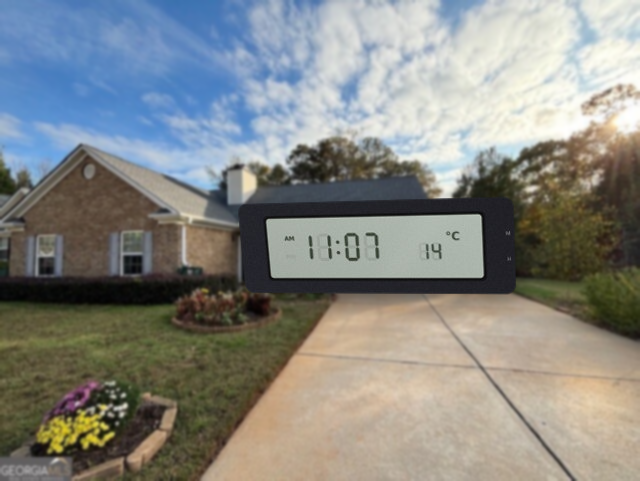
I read 11.07
